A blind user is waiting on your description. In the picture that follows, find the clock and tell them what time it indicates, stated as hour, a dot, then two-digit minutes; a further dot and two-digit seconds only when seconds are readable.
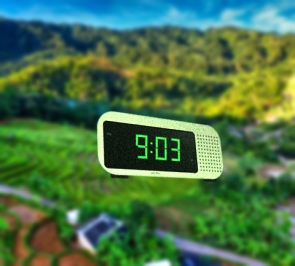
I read 9.03
